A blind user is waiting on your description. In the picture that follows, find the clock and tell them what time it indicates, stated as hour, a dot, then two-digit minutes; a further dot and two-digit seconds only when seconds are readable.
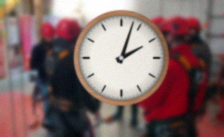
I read 2.03
